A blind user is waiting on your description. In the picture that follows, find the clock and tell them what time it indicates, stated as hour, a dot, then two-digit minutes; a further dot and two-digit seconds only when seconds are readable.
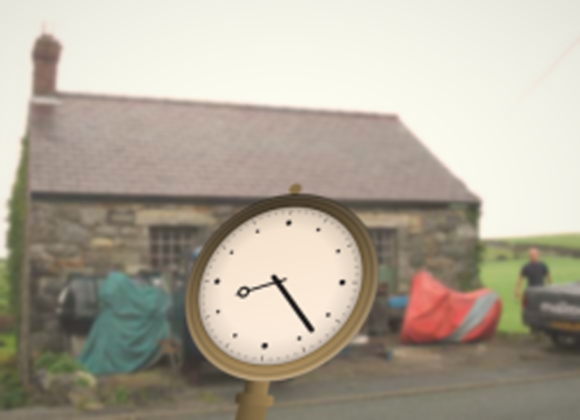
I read 8.23
